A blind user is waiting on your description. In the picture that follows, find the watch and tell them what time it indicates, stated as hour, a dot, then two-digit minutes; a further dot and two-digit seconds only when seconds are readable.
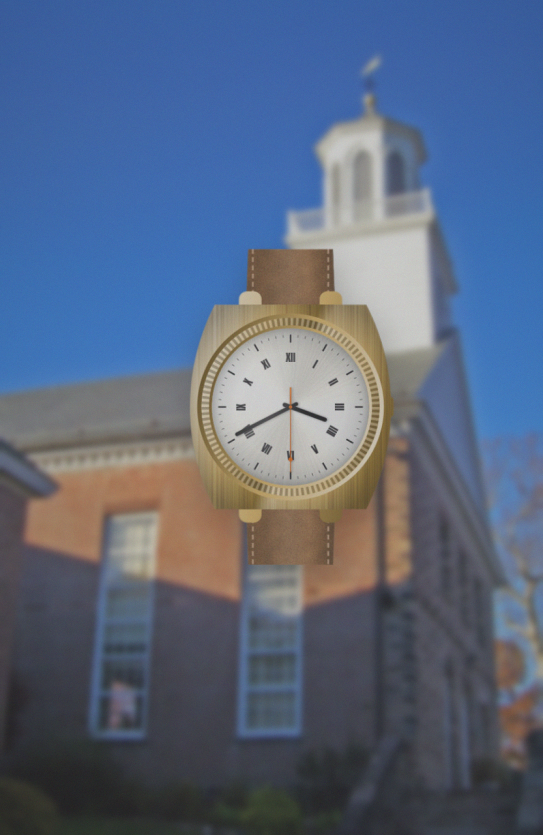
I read 3.40.30
